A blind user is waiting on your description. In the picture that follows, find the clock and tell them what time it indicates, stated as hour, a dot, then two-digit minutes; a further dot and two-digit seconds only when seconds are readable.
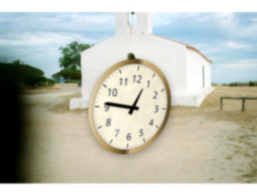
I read 12.46
